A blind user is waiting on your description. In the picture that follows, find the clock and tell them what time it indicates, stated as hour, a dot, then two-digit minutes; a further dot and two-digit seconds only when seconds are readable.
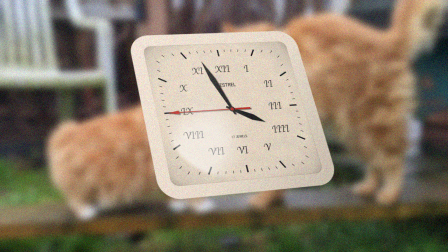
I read 3.56.45
